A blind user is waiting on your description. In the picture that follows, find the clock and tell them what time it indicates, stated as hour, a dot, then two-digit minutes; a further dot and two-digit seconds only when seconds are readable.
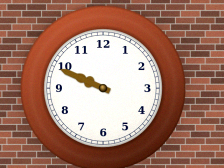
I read 9.49
